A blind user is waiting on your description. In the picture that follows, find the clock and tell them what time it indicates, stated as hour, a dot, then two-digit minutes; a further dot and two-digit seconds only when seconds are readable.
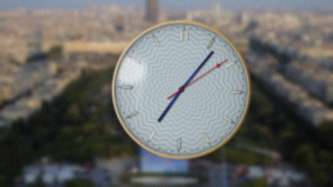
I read 7.06.09
